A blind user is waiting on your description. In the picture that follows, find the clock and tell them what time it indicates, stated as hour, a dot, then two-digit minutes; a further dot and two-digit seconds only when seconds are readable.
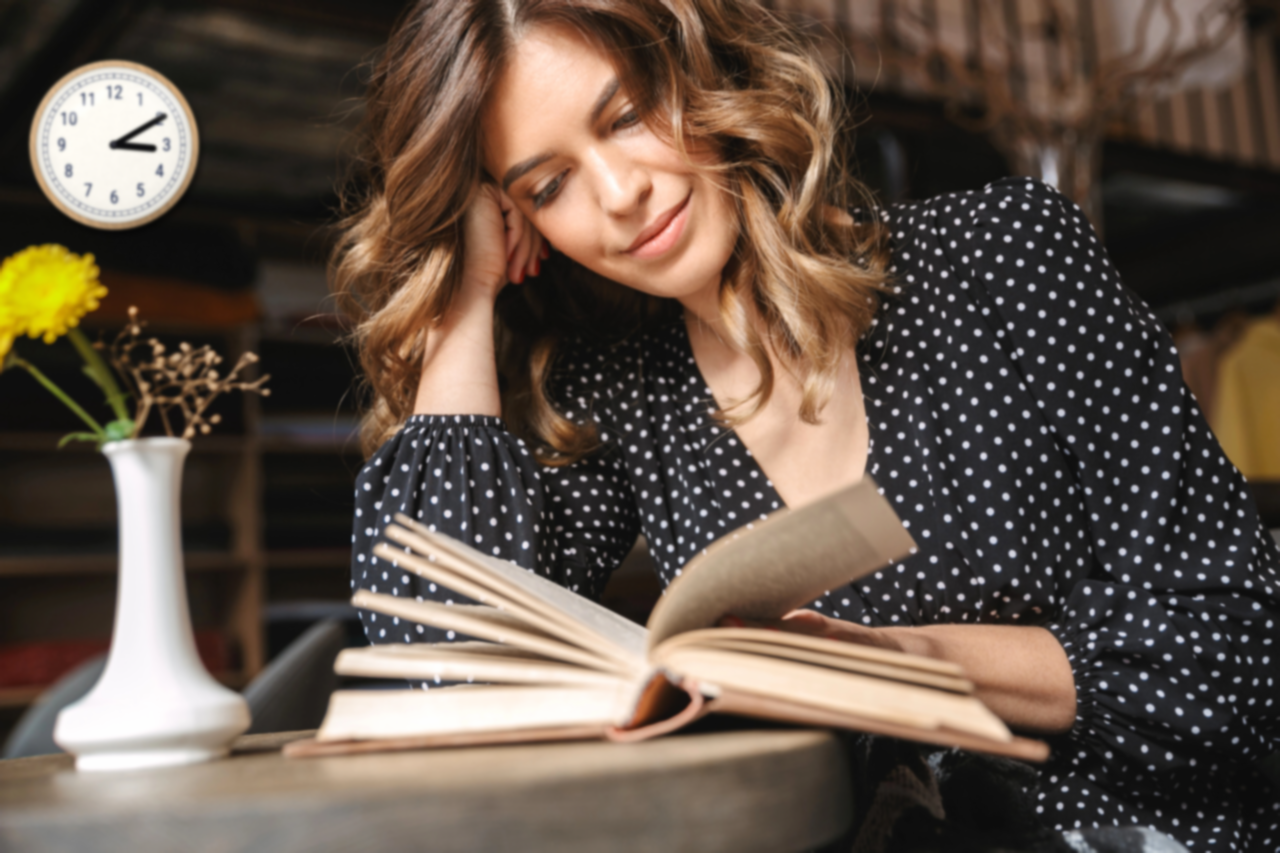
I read 3.10
